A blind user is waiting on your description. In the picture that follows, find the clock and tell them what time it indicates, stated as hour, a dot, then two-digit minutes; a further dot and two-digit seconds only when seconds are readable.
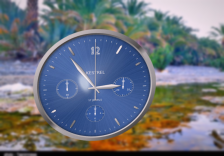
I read 2.54
